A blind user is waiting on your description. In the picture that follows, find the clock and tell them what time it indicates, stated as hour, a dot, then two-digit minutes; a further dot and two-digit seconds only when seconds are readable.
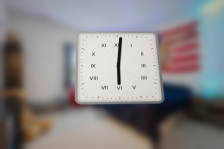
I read 6.01
